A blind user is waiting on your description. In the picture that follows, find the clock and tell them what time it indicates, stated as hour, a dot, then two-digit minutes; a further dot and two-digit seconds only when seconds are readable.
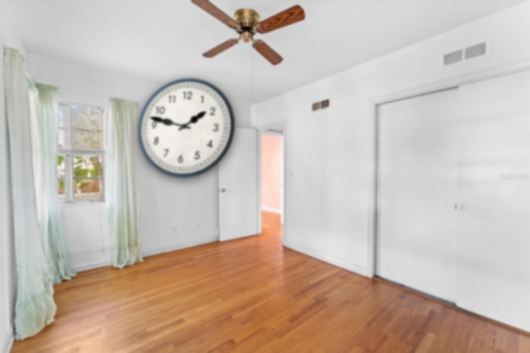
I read 1.47
